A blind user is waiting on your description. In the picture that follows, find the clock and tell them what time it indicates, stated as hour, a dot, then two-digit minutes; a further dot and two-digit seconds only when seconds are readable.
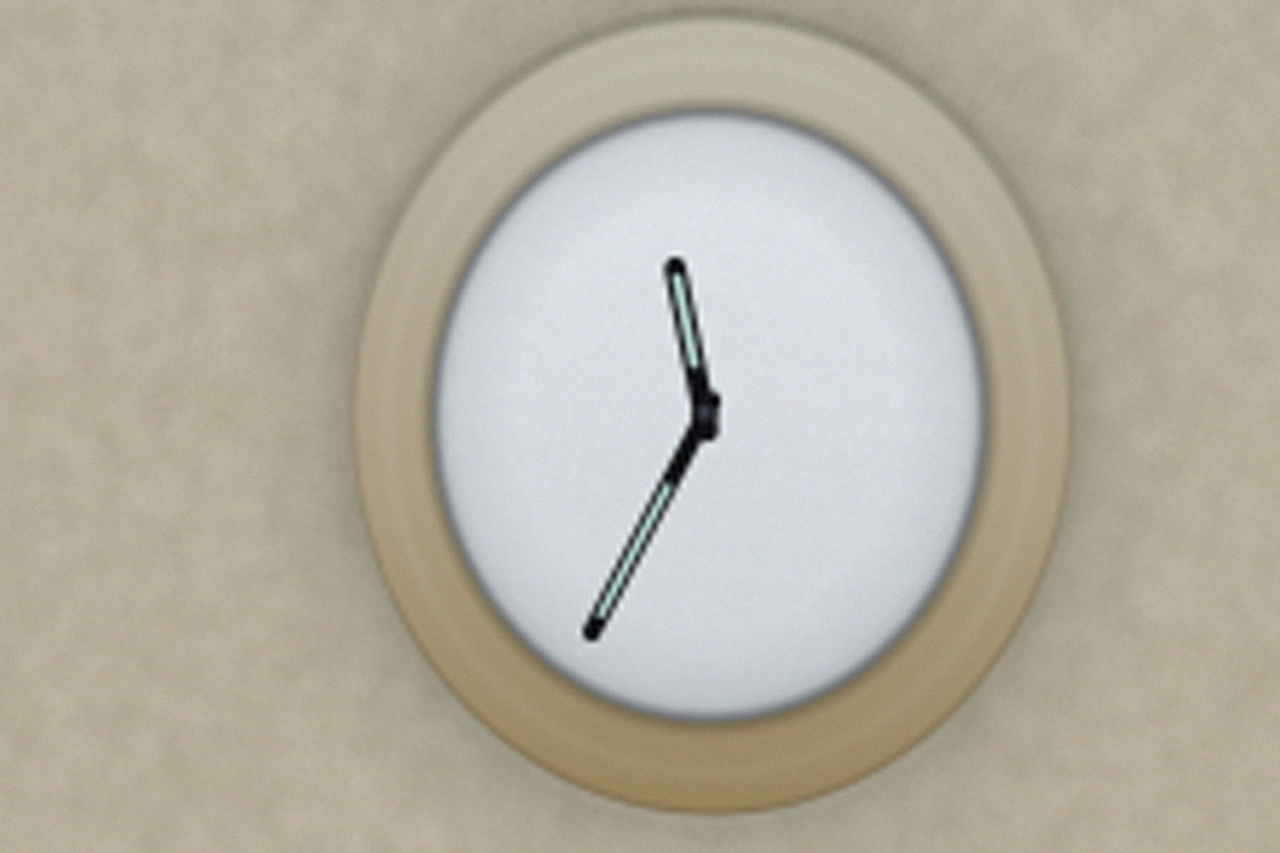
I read 11.35
